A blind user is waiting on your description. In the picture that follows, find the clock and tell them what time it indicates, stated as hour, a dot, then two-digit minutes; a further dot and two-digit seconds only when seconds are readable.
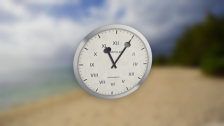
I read 11.05
